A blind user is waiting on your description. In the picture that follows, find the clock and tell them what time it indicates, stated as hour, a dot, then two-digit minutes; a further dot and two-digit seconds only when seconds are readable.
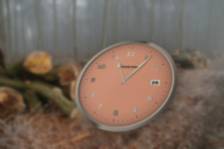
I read 11.06
